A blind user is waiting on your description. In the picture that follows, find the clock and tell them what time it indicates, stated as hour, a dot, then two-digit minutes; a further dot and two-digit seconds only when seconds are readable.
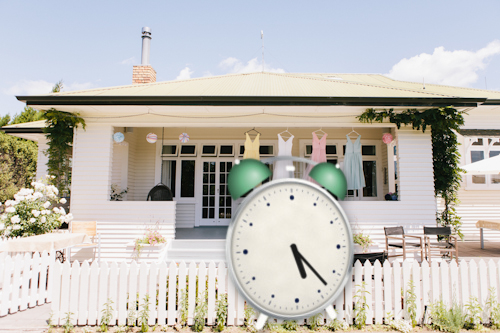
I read 5.23
